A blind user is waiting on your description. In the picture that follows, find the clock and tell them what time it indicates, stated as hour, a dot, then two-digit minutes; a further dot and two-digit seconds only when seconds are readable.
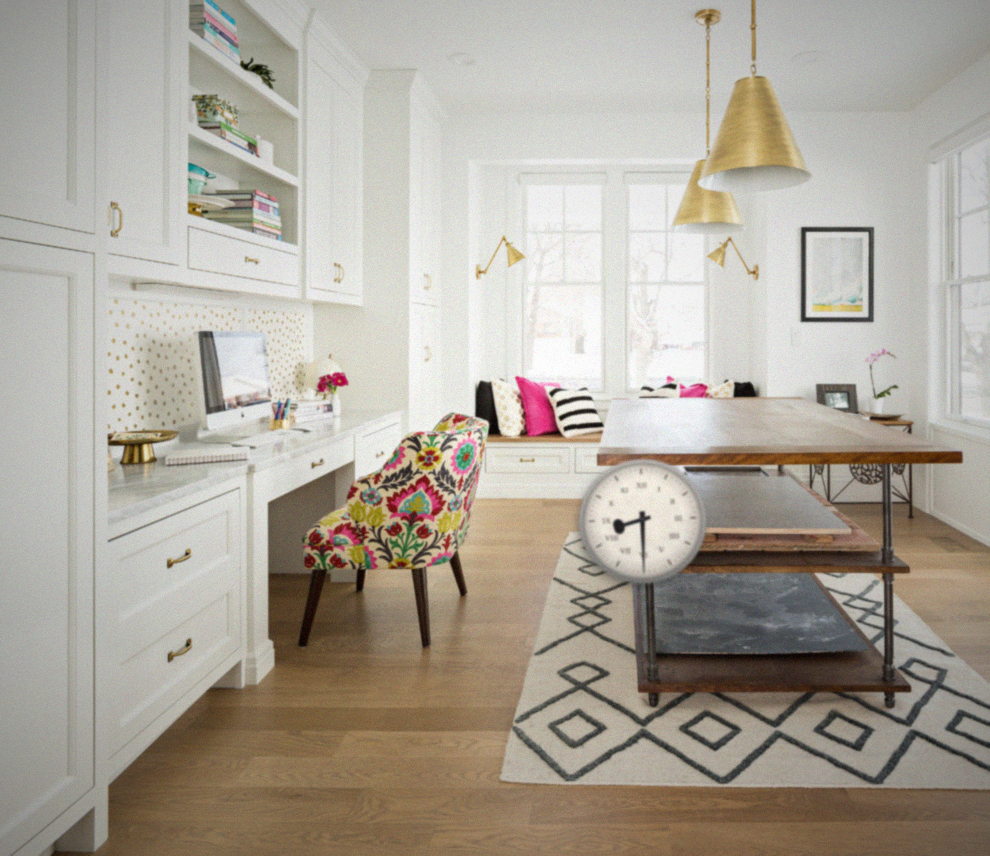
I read 8.30
